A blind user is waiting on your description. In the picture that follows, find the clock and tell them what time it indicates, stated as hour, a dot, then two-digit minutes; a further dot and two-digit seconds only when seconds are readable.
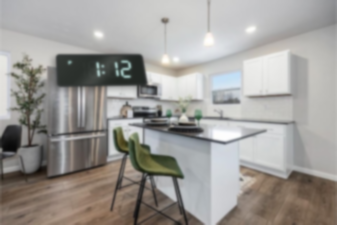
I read 1.12
